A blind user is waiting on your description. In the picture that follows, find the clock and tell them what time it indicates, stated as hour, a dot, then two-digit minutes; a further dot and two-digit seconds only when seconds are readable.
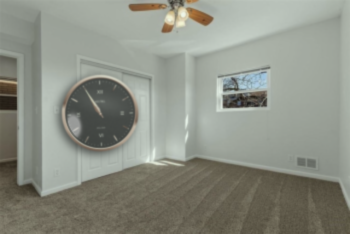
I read 10.55
